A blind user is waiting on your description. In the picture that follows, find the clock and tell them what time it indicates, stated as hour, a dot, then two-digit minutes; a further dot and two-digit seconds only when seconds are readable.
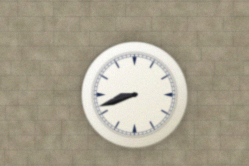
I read 8.42
